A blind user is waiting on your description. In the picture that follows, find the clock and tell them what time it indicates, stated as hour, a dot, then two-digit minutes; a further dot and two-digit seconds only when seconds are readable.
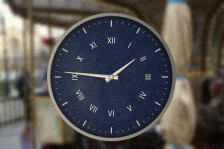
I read 1.46
